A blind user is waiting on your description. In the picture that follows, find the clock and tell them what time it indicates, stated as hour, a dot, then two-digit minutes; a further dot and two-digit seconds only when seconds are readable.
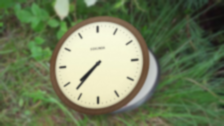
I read 7.37
